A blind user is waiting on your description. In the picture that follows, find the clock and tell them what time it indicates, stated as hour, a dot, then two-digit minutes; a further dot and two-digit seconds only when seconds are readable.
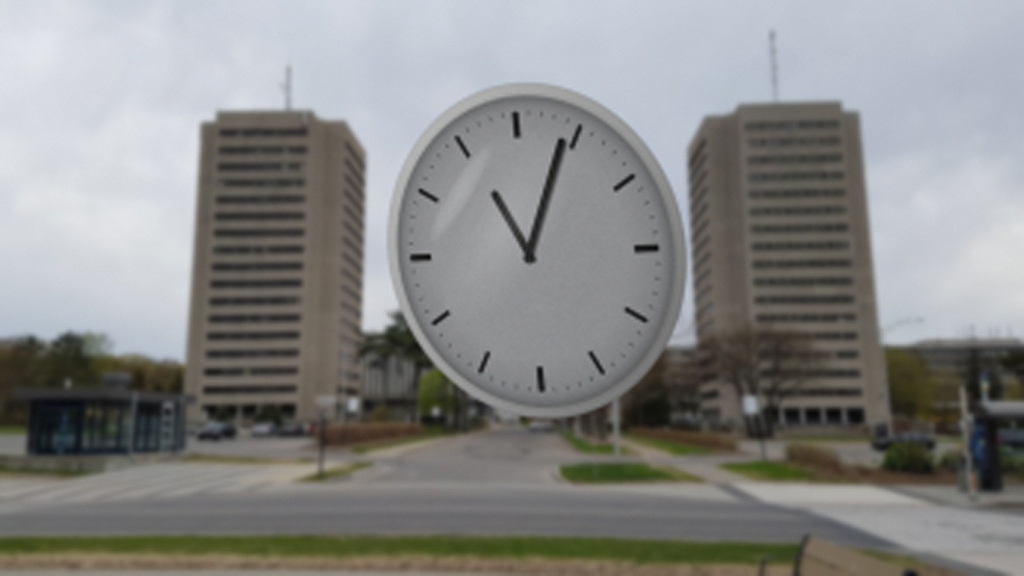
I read 11.04
